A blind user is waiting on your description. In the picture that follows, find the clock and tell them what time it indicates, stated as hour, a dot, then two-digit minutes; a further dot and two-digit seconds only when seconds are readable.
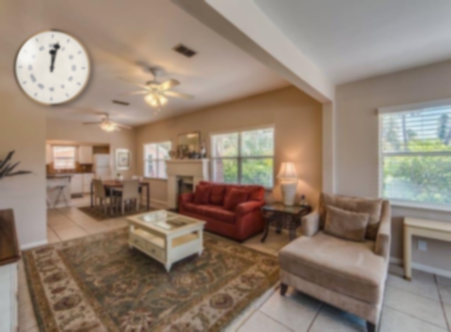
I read 12.02
